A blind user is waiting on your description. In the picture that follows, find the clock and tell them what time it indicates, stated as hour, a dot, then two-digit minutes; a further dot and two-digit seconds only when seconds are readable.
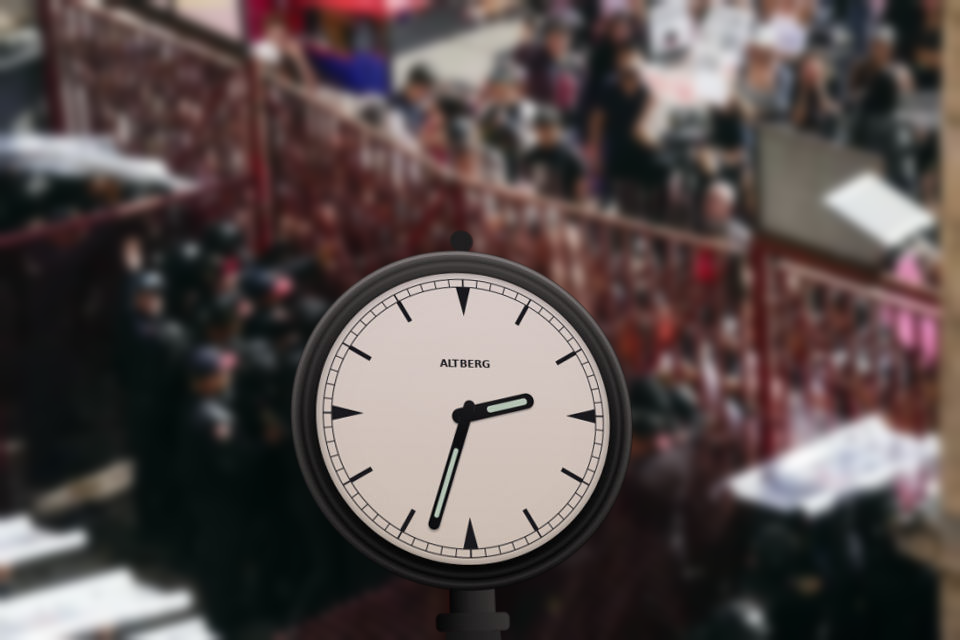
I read 2.33
